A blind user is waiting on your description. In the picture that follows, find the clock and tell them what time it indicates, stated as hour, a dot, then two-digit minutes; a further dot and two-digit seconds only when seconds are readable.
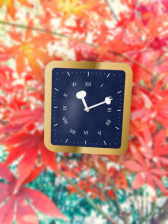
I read 11.11
